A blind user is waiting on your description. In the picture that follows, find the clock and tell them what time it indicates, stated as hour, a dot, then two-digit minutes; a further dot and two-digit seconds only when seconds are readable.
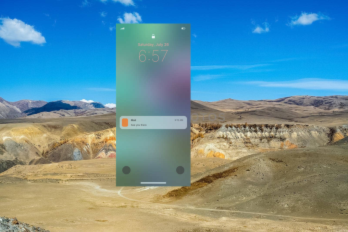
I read 6.57
